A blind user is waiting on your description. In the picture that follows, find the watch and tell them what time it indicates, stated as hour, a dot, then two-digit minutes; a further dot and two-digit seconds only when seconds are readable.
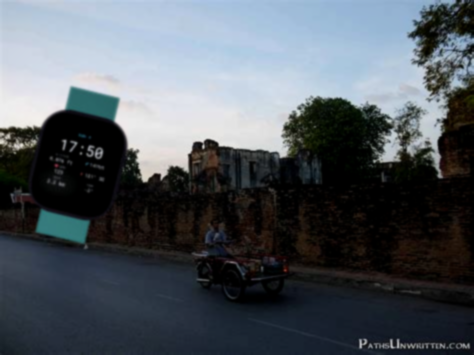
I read 17.50
